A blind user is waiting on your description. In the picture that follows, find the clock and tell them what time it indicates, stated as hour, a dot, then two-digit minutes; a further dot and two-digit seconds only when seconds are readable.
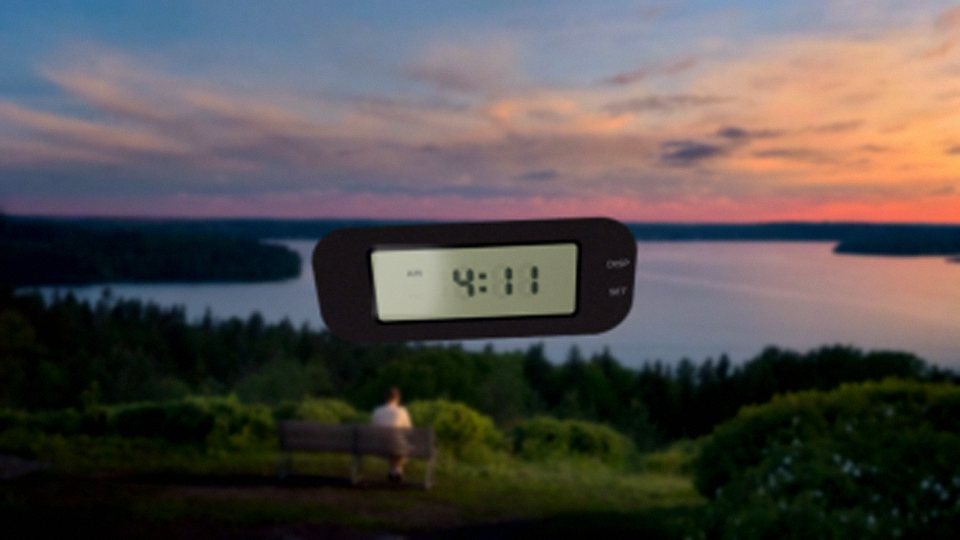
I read 4.11
